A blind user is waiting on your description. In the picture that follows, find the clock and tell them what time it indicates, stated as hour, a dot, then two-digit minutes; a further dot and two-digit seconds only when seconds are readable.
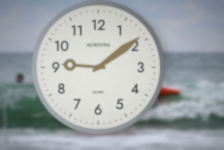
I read 9.09
